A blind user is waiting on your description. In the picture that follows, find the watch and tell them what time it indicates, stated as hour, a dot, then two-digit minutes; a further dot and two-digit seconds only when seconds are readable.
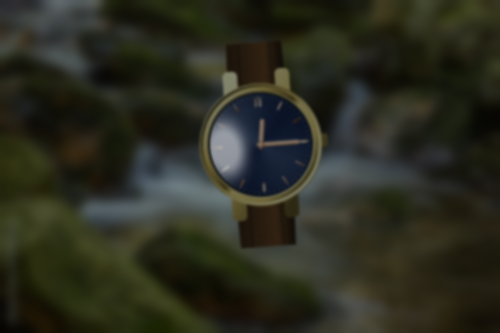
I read 12.15
